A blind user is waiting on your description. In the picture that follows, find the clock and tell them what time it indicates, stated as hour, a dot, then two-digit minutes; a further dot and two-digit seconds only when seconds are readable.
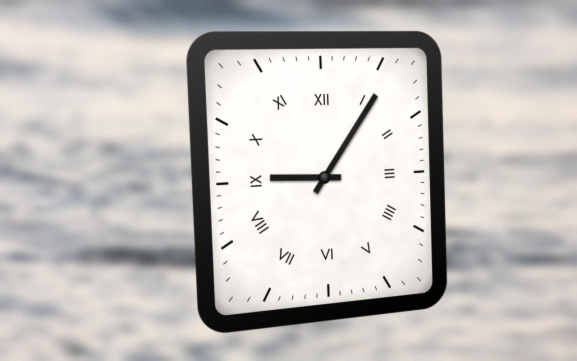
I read 9.06
